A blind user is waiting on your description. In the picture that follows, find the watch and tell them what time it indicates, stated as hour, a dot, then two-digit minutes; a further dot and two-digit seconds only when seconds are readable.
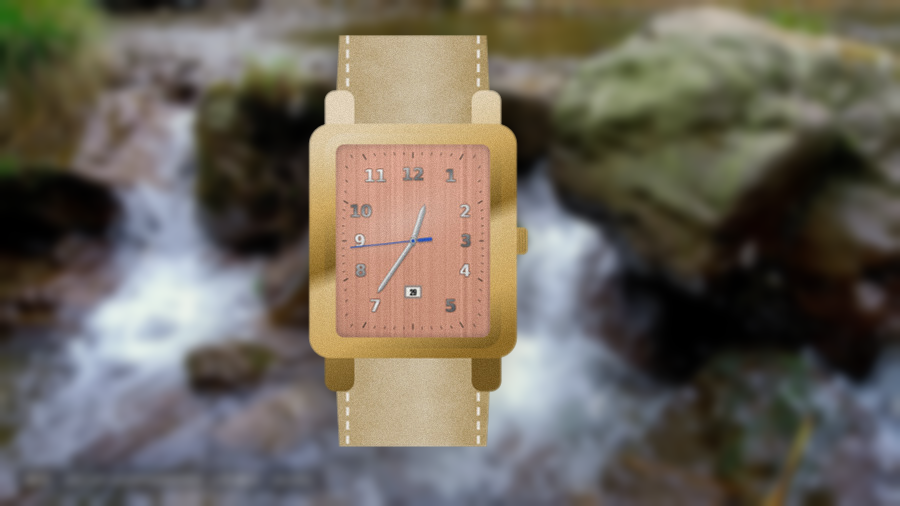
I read 12.35.44
